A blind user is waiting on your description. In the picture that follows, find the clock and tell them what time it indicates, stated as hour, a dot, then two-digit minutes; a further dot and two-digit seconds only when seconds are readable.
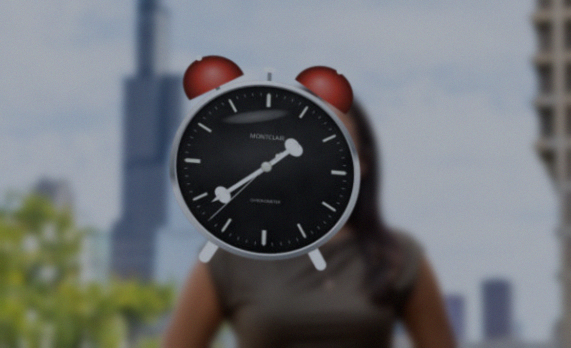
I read 1.38.37
